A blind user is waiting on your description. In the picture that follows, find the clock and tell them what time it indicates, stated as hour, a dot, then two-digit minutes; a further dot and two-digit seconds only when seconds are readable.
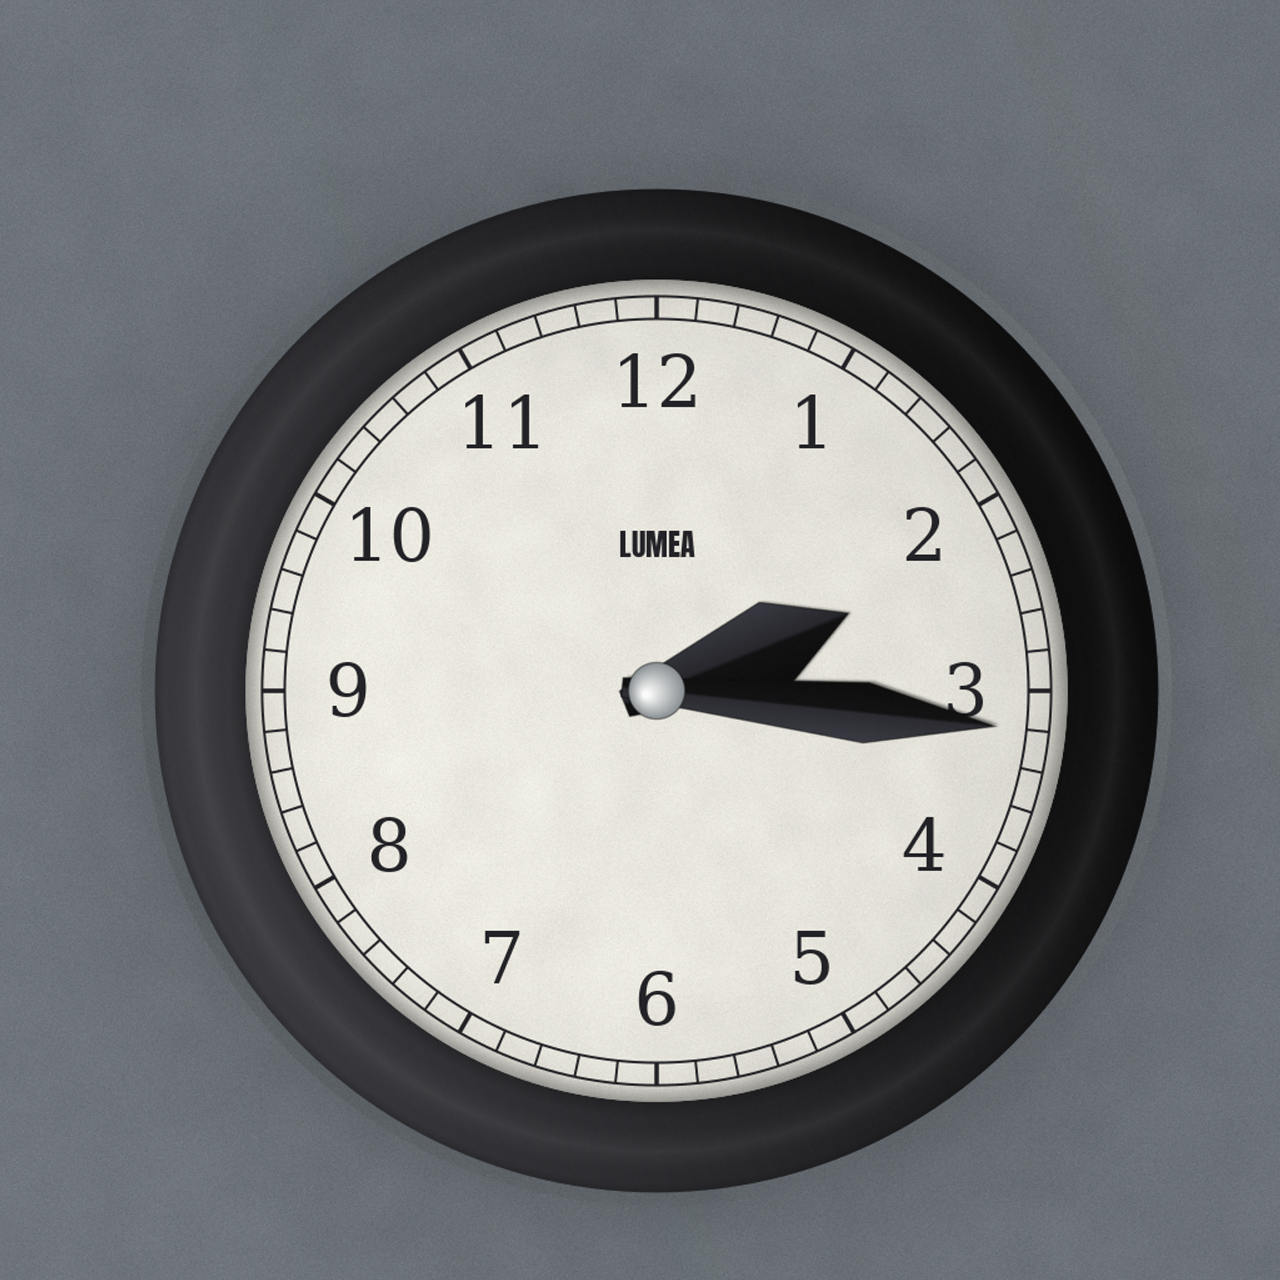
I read 2.16
